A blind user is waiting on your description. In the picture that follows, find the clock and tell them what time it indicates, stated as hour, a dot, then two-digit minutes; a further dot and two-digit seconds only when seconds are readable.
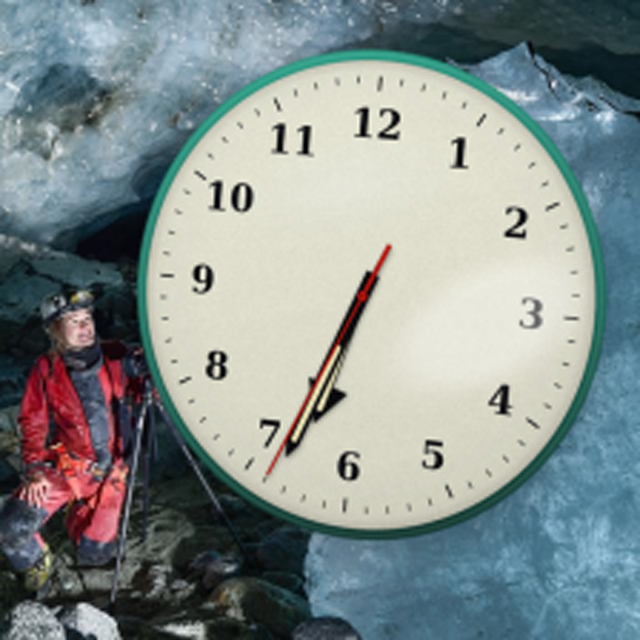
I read 6.33.34
